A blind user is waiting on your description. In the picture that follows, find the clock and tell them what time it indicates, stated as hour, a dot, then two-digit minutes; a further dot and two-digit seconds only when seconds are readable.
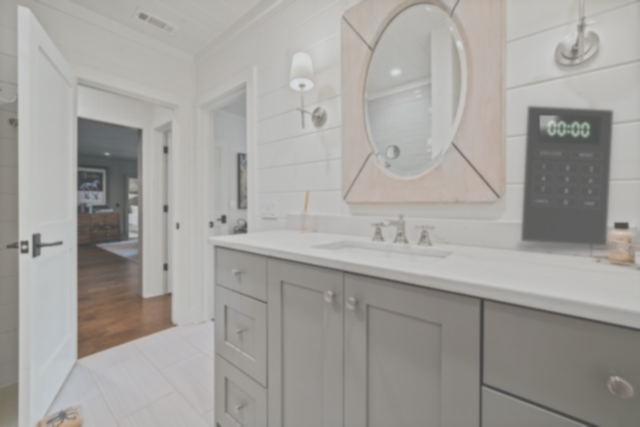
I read 0.00
